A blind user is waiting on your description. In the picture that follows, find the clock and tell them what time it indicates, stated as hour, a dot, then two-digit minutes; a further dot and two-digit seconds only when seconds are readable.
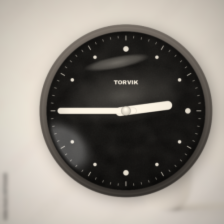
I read 2.45
